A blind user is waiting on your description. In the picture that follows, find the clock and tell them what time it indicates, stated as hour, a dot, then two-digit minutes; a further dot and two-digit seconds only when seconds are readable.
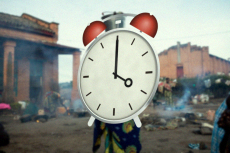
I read 4.00
